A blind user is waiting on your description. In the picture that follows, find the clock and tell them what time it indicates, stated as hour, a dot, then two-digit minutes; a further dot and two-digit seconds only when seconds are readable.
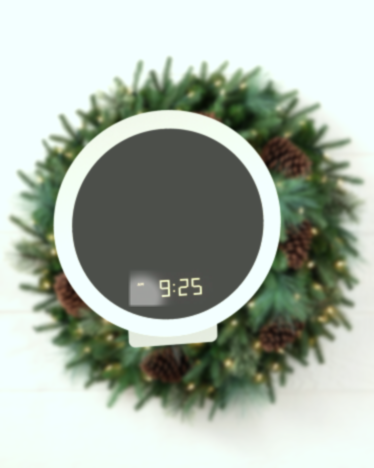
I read 9.25
